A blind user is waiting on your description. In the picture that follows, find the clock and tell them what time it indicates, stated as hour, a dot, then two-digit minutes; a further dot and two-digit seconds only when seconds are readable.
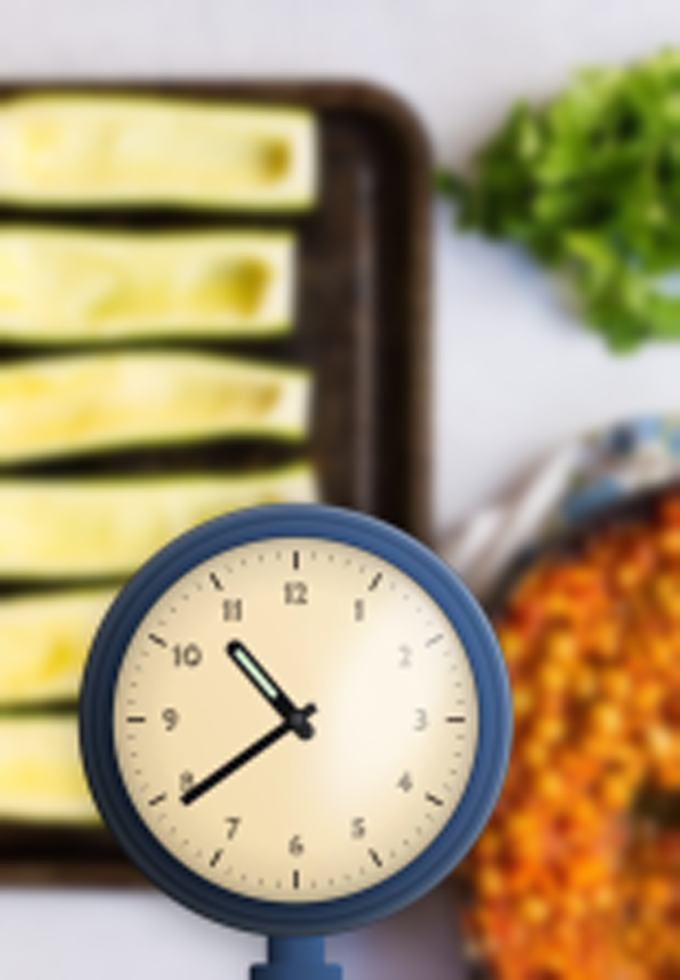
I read 10.39
